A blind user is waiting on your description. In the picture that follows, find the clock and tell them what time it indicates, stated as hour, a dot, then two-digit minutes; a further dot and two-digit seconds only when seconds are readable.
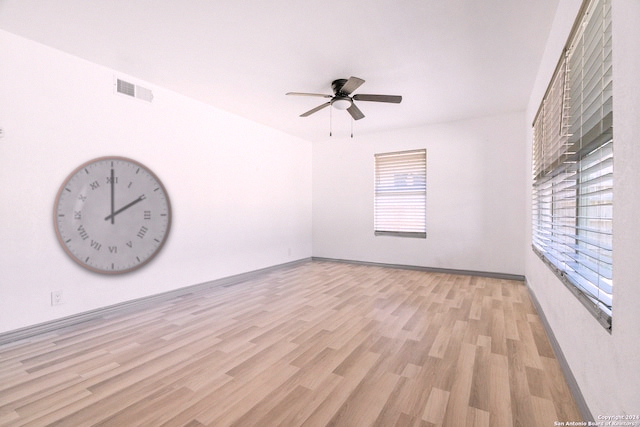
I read 2.00
